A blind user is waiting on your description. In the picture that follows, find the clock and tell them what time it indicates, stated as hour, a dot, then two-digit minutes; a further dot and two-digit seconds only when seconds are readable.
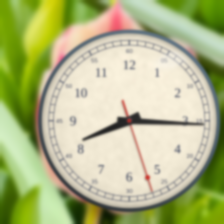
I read 8.15.27
